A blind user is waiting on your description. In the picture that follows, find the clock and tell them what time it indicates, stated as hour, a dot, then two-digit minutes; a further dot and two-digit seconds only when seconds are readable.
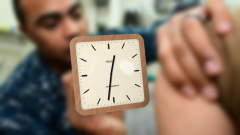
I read 12.32
